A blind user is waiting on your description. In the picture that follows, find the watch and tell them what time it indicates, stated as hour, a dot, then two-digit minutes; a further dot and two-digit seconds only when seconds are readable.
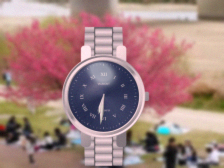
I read 6.31
